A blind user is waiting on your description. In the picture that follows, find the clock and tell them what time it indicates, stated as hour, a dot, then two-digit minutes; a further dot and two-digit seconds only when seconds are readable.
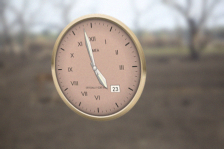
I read 4.58
